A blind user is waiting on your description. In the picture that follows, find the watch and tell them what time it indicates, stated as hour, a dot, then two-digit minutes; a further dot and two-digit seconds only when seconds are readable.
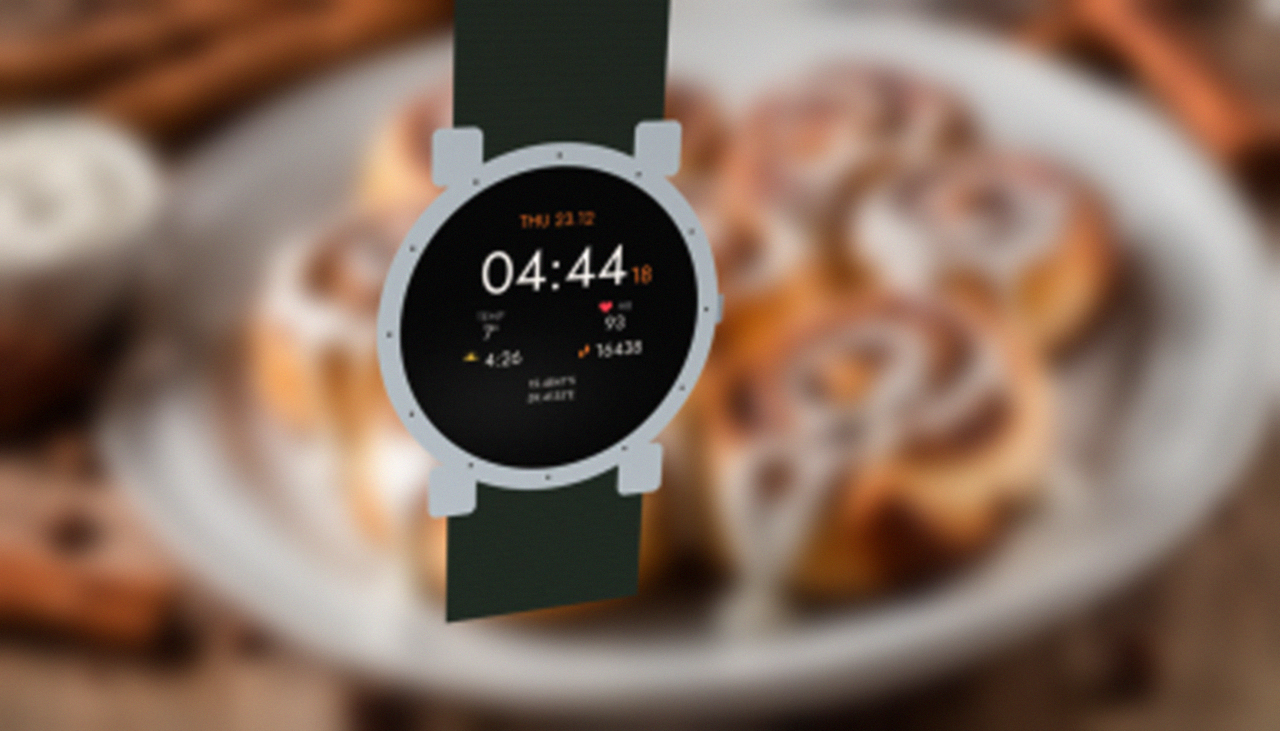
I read 4.44
